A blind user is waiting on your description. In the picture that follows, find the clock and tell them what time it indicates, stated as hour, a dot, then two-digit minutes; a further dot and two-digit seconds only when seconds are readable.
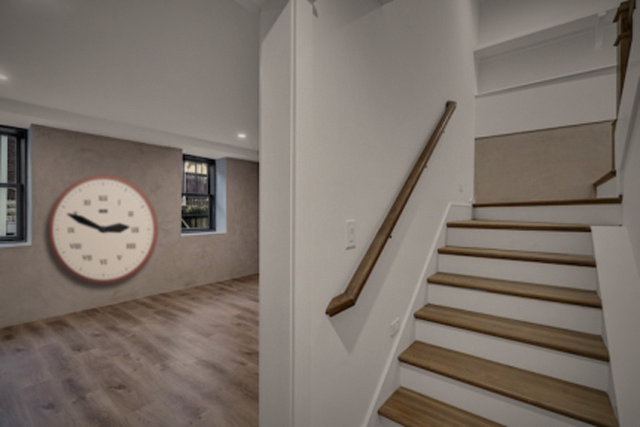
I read 2.49
